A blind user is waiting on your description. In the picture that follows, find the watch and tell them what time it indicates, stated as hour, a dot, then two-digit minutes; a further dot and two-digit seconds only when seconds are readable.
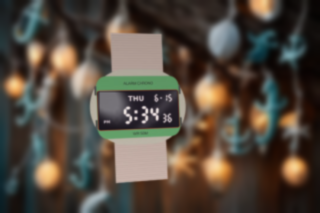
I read 5.34
